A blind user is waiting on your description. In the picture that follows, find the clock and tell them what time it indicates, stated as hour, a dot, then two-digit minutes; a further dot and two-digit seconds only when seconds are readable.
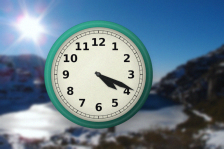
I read 4.19
